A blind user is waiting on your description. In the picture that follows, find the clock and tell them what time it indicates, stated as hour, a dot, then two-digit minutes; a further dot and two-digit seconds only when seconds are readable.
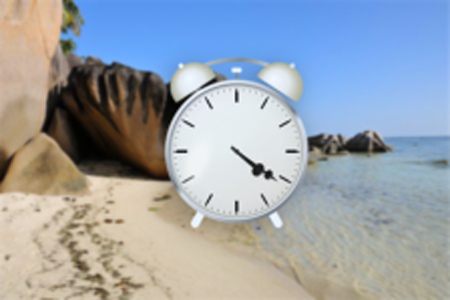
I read 4.21
